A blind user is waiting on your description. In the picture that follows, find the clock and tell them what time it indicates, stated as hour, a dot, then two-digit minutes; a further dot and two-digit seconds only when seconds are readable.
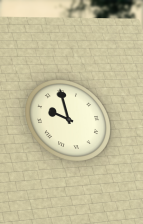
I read 10.00
